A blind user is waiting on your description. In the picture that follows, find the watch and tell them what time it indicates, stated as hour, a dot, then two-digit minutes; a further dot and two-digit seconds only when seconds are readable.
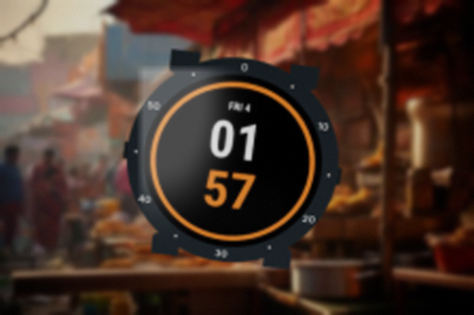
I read 1.57
